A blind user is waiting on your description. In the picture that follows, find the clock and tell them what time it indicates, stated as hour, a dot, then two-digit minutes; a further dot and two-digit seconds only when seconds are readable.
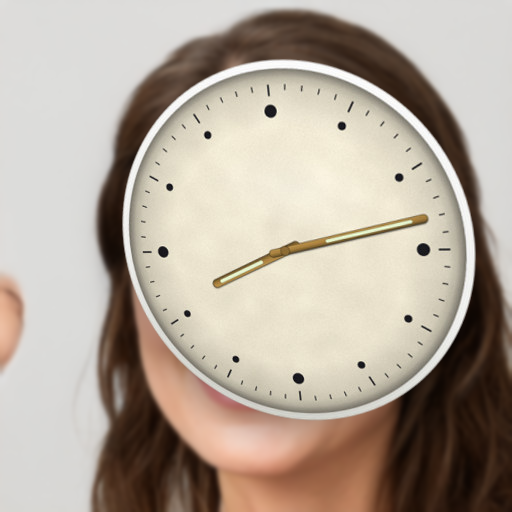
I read 8.13
